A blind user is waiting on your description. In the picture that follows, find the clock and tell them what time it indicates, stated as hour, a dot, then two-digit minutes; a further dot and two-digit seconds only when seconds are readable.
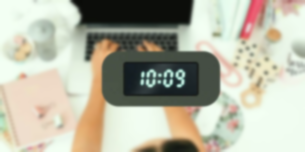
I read 10.09
